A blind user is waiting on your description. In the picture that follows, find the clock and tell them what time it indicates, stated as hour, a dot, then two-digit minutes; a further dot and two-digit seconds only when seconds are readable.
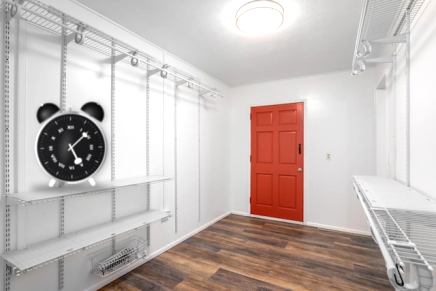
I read 5.08
